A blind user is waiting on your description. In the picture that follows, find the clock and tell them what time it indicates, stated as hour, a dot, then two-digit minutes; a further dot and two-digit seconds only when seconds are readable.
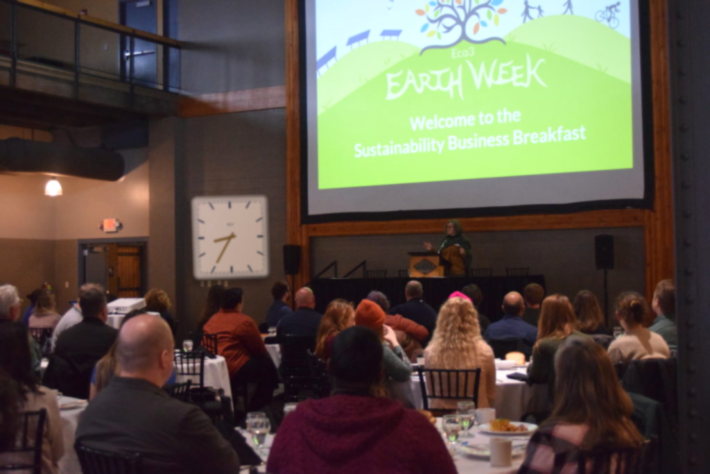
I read 8.35
